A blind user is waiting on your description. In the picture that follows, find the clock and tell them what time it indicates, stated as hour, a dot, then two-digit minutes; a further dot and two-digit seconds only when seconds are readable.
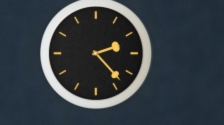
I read 2.23
